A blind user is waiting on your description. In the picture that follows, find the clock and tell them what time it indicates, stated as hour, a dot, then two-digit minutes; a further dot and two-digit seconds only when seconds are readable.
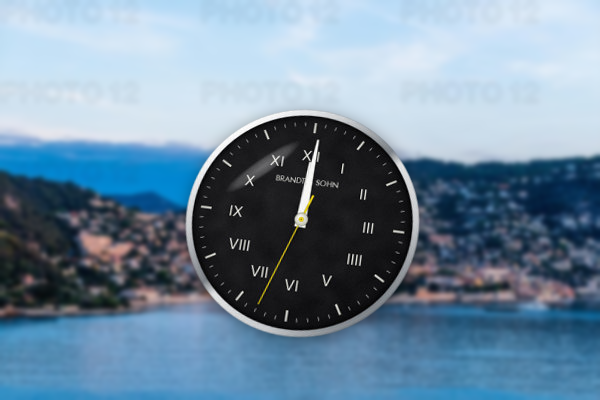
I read 12.00.33
